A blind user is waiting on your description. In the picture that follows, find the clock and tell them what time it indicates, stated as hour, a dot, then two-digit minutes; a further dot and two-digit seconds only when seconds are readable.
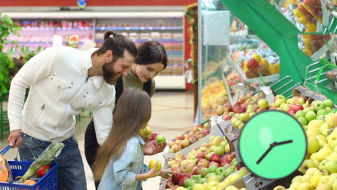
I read 2.37
